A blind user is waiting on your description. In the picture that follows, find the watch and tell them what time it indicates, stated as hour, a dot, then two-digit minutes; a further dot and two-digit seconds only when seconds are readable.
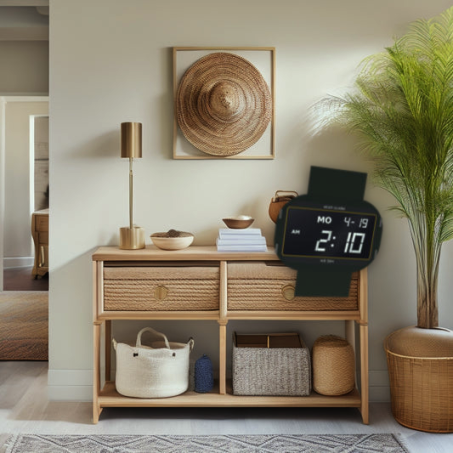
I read 2.10
